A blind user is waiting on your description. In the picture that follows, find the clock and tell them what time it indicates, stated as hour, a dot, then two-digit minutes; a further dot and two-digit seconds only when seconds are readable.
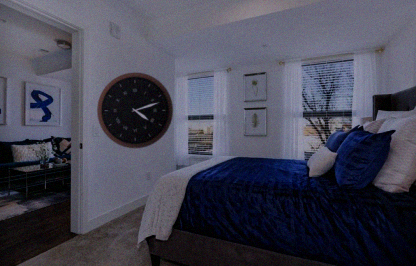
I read 4.12
